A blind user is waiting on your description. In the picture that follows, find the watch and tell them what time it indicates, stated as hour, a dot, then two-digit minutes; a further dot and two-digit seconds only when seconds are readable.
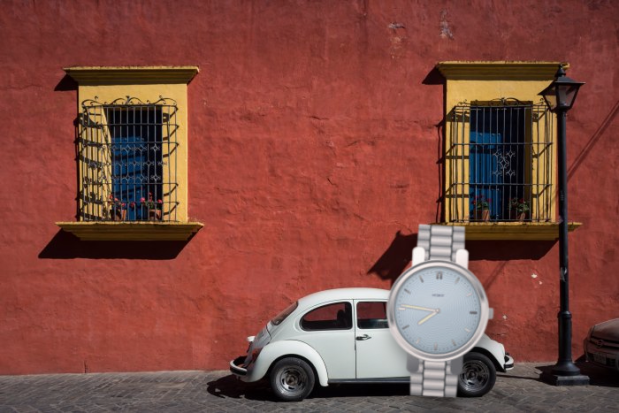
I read 7.46
